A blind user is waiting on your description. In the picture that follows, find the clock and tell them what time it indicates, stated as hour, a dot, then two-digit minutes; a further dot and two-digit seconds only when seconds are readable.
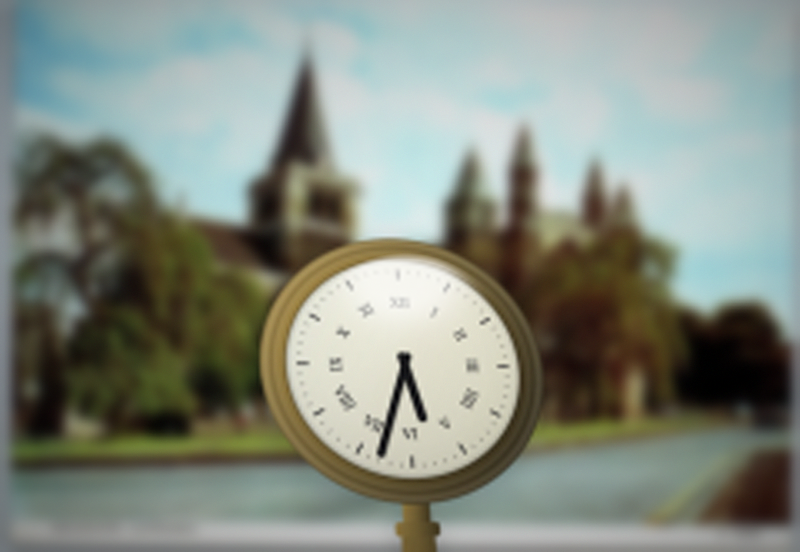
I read 5.33
